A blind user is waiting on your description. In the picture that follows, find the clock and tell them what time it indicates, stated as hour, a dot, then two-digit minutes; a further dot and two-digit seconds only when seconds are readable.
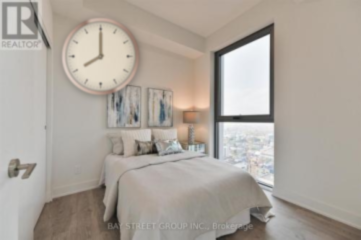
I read 8.00
